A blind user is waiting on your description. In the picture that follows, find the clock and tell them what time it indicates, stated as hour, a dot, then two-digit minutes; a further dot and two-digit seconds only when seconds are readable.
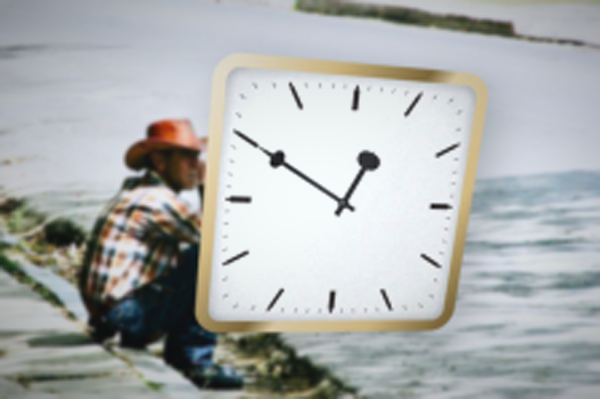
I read 12.50
